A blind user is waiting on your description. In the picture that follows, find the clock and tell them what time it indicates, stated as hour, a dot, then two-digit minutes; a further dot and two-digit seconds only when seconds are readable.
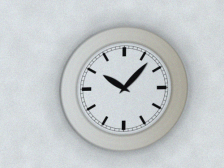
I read 10.07
